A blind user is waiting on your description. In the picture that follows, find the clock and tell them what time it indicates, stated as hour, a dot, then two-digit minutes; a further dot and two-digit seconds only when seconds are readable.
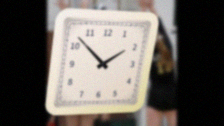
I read 1.52
